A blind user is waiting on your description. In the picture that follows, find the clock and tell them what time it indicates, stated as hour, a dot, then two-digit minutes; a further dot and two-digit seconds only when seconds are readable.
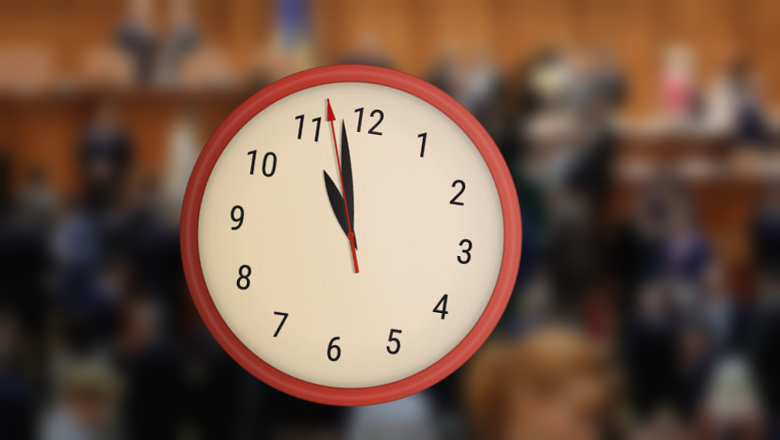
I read 10.57.57
